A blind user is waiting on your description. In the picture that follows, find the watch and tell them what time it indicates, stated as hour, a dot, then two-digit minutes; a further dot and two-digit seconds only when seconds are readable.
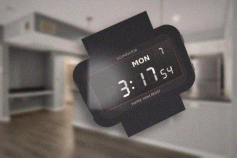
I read 3.17.54
